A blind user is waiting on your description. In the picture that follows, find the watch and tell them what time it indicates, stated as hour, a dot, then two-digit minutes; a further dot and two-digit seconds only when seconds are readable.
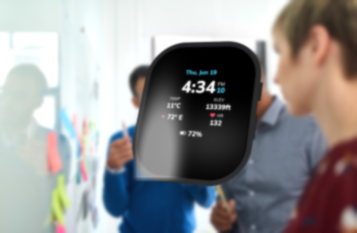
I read 4.34
